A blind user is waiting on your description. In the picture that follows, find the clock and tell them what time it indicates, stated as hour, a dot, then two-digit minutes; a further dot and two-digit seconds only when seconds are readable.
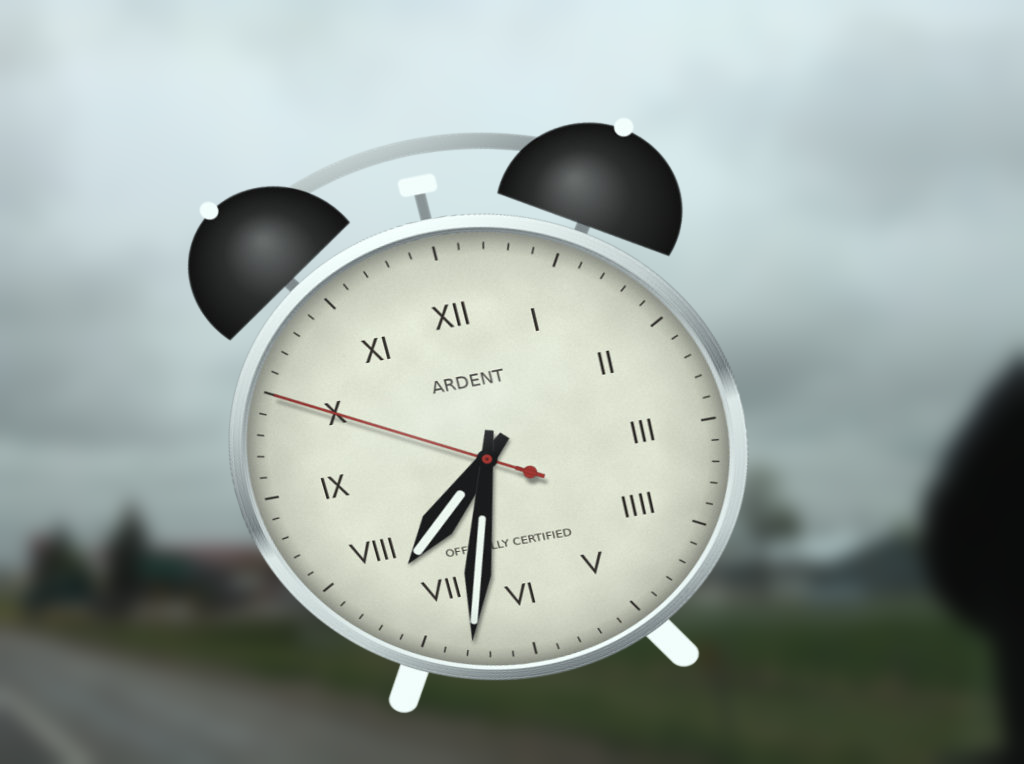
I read 7.32.50
